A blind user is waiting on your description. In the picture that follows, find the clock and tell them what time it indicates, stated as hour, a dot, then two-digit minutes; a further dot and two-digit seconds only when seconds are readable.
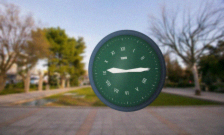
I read 9.15
